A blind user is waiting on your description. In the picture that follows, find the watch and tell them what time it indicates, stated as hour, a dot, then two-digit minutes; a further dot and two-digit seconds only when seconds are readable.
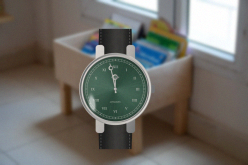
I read 11.58
